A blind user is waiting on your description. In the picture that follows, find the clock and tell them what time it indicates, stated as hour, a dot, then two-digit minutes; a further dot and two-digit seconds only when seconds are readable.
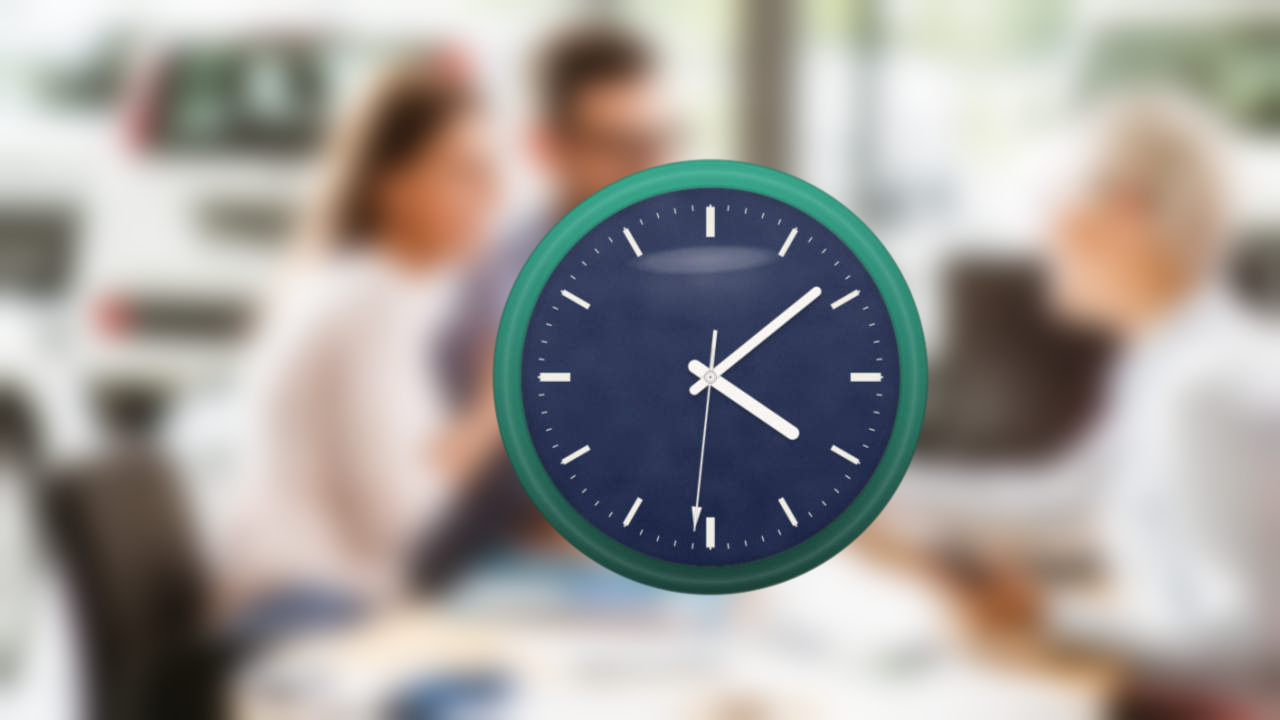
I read 4.08.31
